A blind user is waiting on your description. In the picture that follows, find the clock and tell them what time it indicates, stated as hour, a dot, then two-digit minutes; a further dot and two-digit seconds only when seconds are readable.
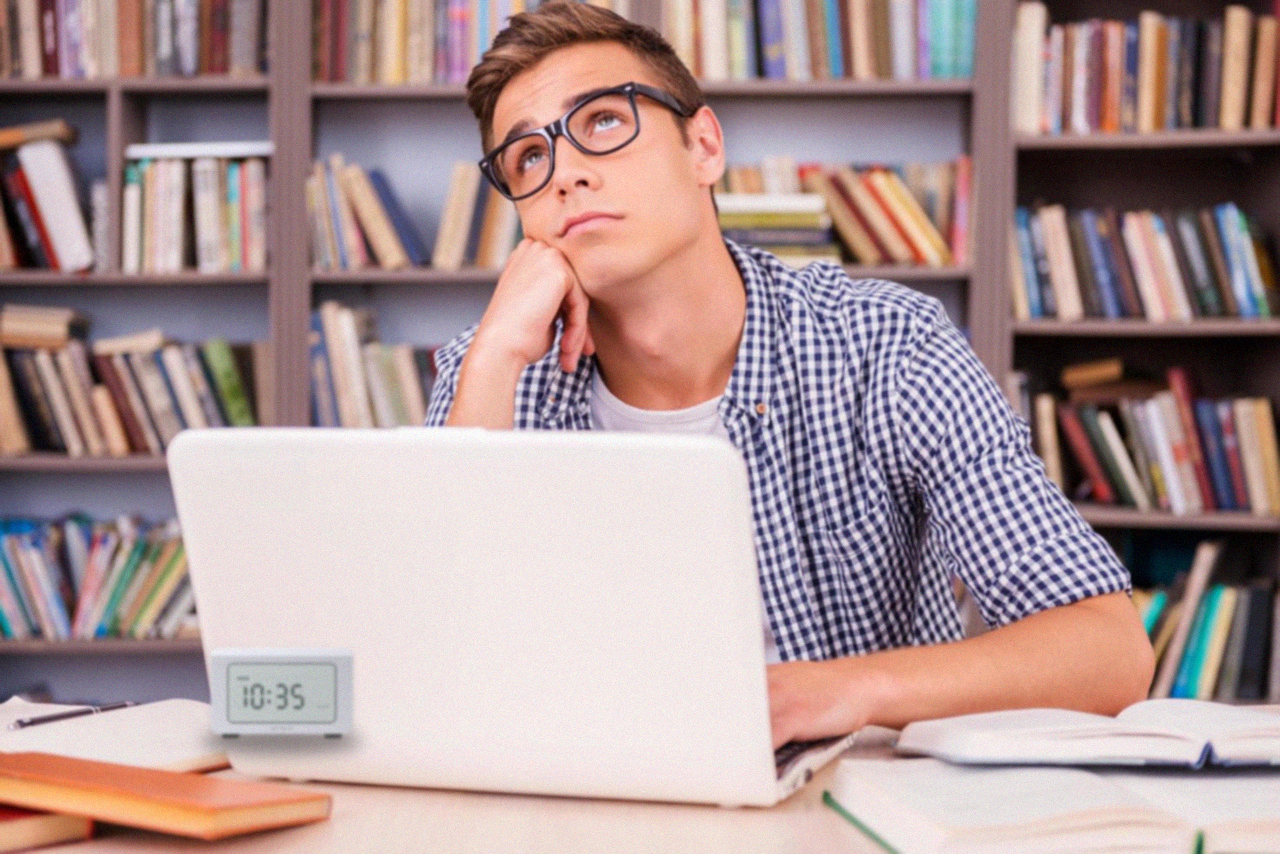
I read 10.35
